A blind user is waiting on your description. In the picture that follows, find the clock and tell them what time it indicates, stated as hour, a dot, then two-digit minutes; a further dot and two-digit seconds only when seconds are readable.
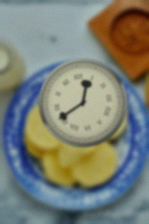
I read 12.41
